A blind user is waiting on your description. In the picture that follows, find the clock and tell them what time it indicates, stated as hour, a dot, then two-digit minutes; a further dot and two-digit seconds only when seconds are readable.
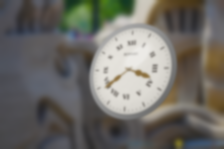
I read 3.39
